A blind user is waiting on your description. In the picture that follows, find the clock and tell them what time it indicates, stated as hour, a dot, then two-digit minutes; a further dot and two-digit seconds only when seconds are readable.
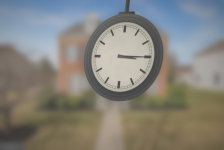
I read 3.15
